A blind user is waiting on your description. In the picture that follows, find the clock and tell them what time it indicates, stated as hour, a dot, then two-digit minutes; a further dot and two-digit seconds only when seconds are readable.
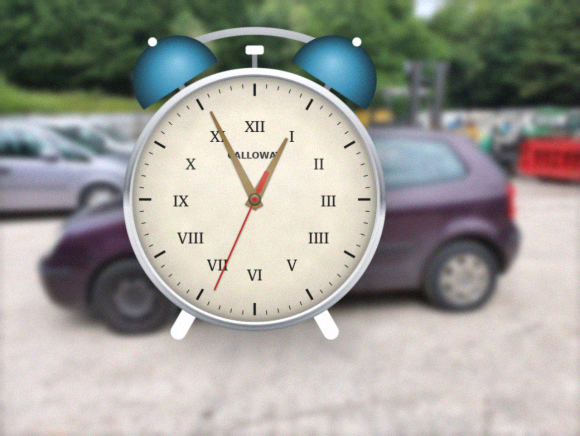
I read 12.55.34
